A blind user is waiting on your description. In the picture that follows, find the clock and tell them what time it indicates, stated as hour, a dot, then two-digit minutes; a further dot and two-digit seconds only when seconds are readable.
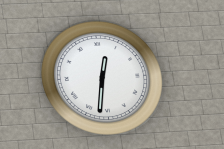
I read 12.32
